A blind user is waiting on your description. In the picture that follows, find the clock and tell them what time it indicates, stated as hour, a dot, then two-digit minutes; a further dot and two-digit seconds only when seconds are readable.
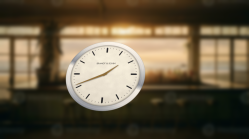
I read 1.41
